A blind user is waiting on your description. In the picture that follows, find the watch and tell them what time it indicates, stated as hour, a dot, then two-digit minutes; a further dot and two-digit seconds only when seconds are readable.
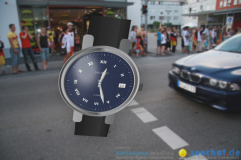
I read 12.27
